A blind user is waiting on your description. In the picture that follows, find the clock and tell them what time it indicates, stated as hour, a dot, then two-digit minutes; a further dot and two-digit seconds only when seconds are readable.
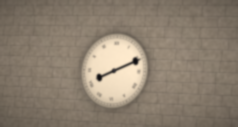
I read 8.11
